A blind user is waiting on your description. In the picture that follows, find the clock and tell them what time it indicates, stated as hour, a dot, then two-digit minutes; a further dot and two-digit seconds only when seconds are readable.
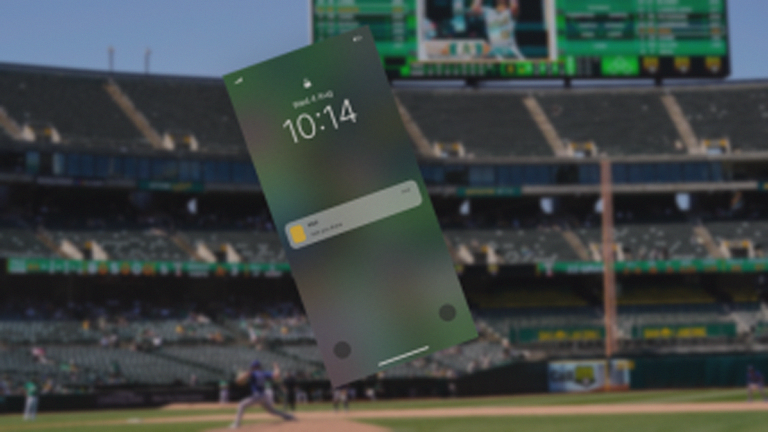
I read 10.14
